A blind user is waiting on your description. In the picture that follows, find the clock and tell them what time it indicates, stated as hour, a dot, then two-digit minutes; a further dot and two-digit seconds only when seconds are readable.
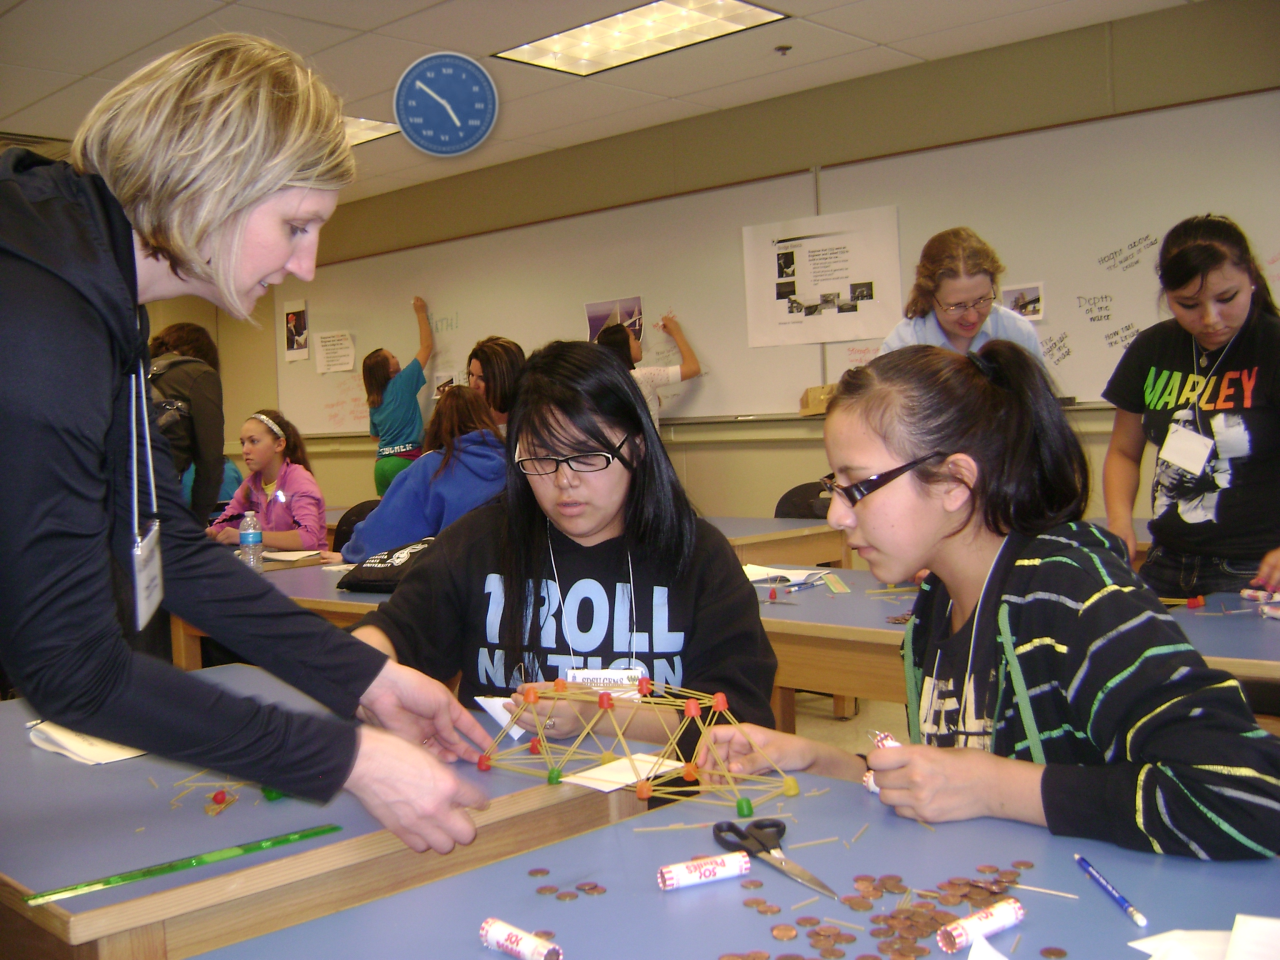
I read 4.51
